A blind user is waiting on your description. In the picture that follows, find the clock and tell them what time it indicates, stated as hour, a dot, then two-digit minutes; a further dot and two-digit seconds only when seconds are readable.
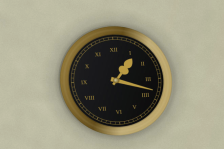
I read 1.18
